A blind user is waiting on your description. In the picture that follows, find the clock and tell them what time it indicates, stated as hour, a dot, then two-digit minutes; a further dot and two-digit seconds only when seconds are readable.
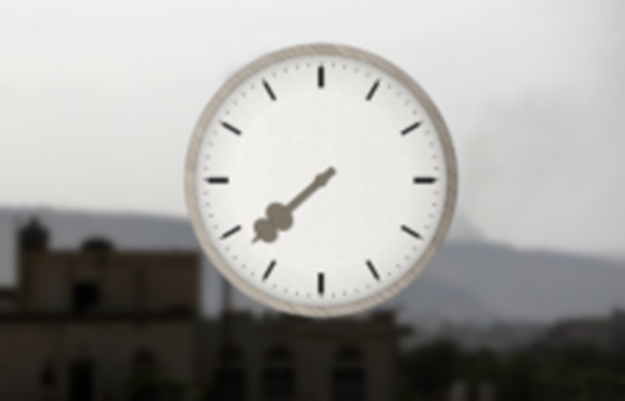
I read 7.38
